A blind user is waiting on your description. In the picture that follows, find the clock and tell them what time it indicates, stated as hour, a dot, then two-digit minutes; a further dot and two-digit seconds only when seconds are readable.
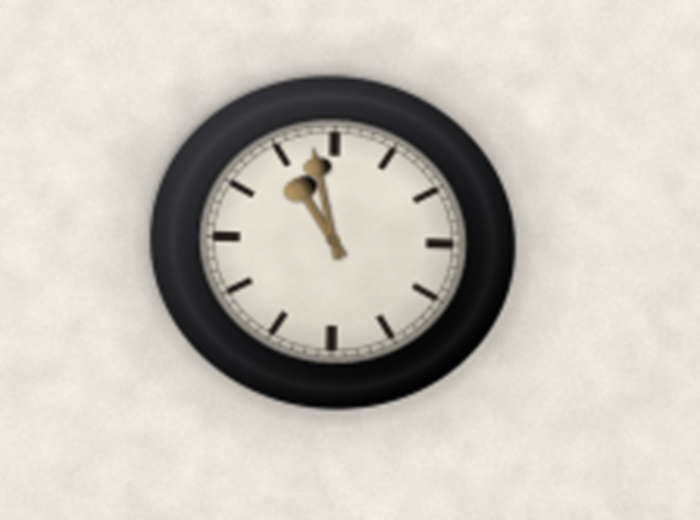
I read 10.58
